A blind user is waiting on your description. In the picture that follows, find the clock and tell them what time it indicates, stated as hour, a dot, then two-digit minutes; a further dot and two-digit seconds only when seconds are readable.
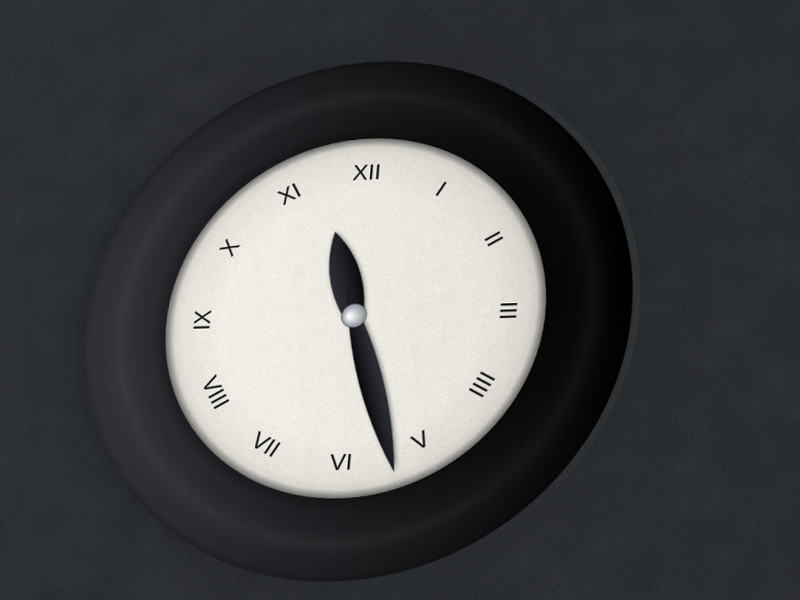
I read 11.27
